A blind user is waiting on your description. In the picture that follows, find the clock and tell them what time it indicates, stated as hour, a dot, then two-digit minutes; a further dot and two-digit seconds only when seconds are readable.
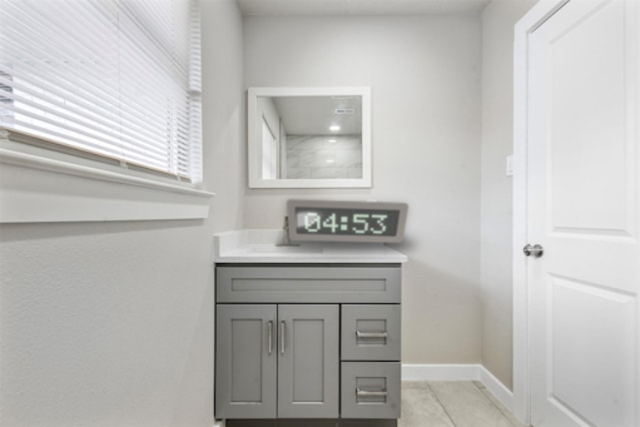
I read 4.53
